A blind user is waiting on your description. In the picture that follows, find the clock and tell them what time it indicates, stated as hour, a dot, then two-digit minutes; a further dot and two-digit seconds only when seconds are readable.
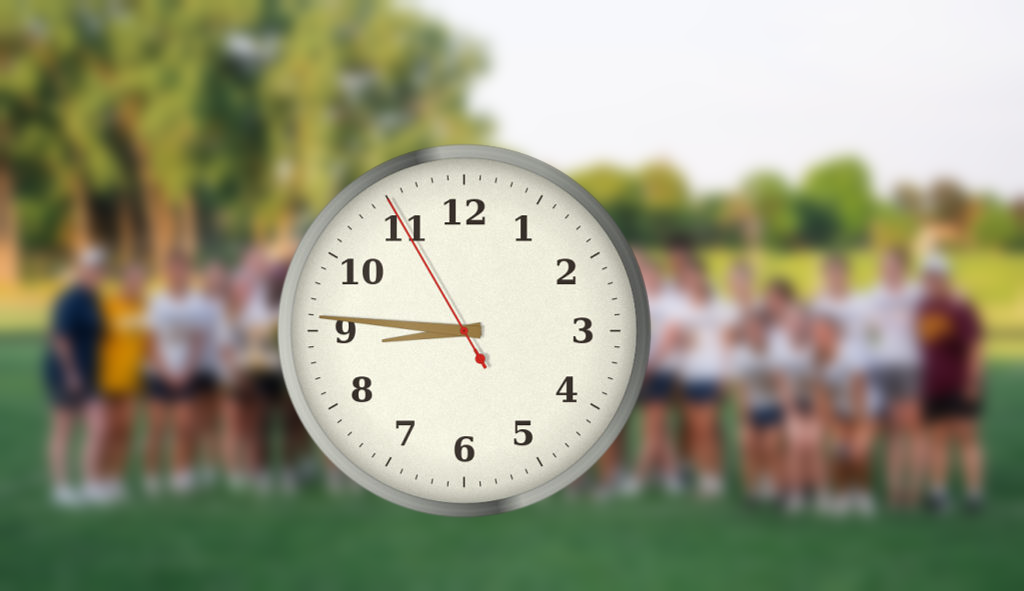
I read 8.45.55
